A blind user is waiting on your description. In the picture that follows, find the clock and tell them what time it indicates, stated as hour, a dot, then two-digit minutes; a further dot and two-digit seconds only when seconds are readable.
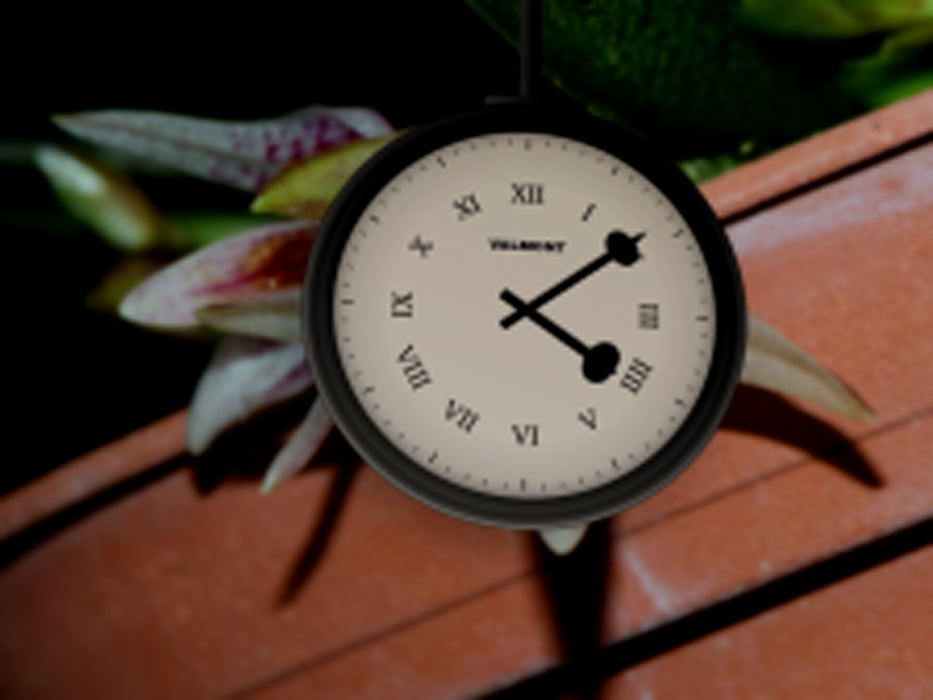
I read 4.09
